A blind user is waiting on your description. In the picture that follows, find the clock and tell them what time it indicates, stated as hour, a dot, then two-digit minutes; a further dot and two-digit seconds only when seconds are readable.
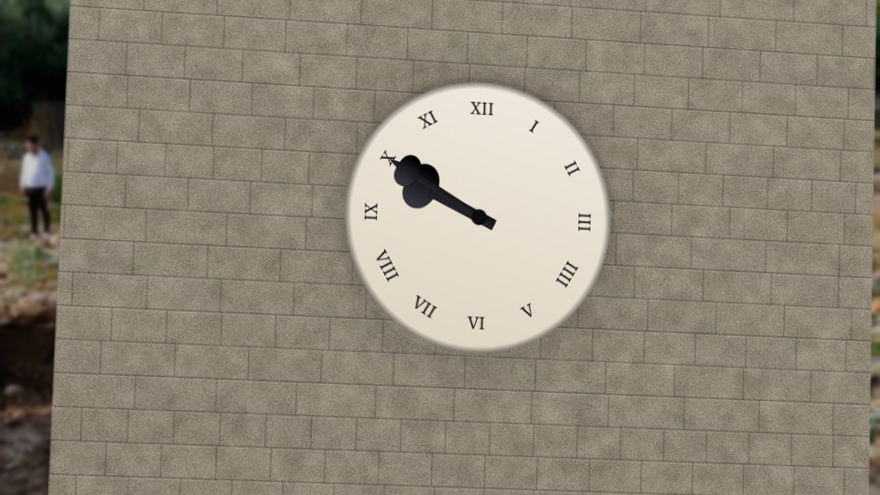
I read 9.50
